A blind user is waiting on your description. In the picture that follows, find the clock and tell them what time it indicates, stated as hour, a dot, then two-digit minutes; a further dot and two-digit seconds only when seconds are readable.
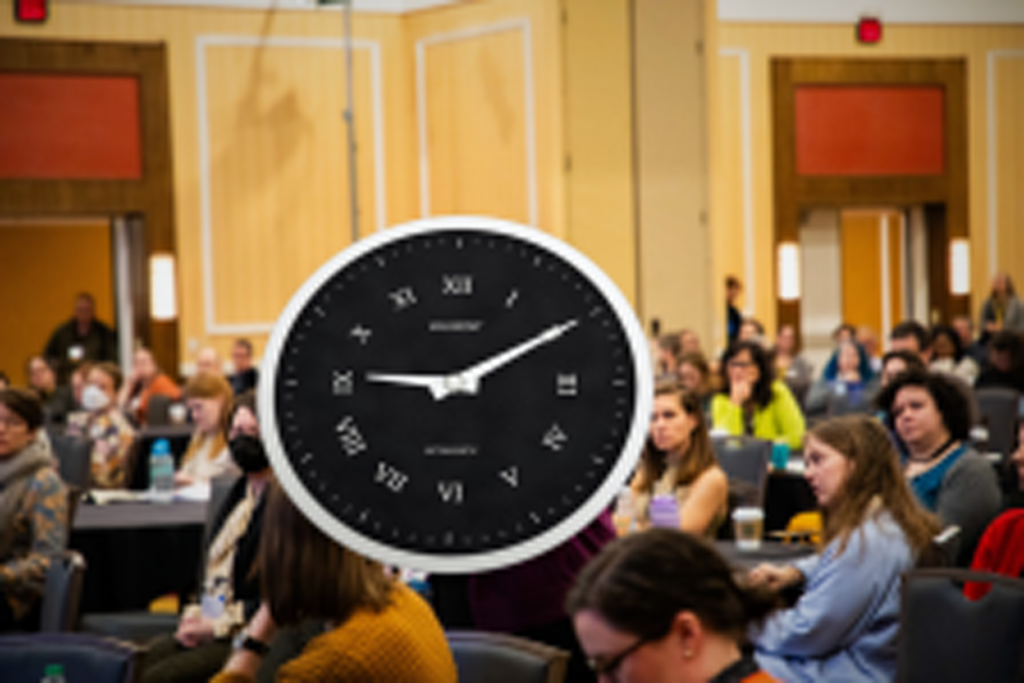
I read 9.10
